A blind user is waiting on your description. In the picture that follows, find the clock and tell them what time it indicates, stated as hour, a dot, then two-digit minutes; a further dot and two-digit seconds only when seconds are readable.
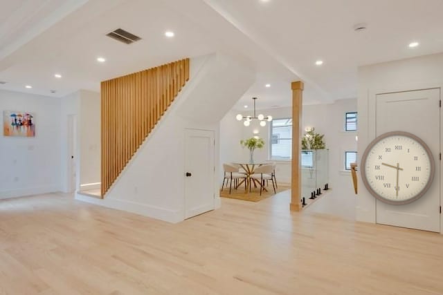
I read 9.30
